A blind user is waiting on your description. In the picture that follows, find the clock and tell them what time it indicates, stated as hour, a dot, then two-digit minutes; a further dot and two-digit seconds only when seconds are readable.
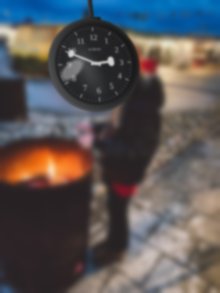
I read 2.49
